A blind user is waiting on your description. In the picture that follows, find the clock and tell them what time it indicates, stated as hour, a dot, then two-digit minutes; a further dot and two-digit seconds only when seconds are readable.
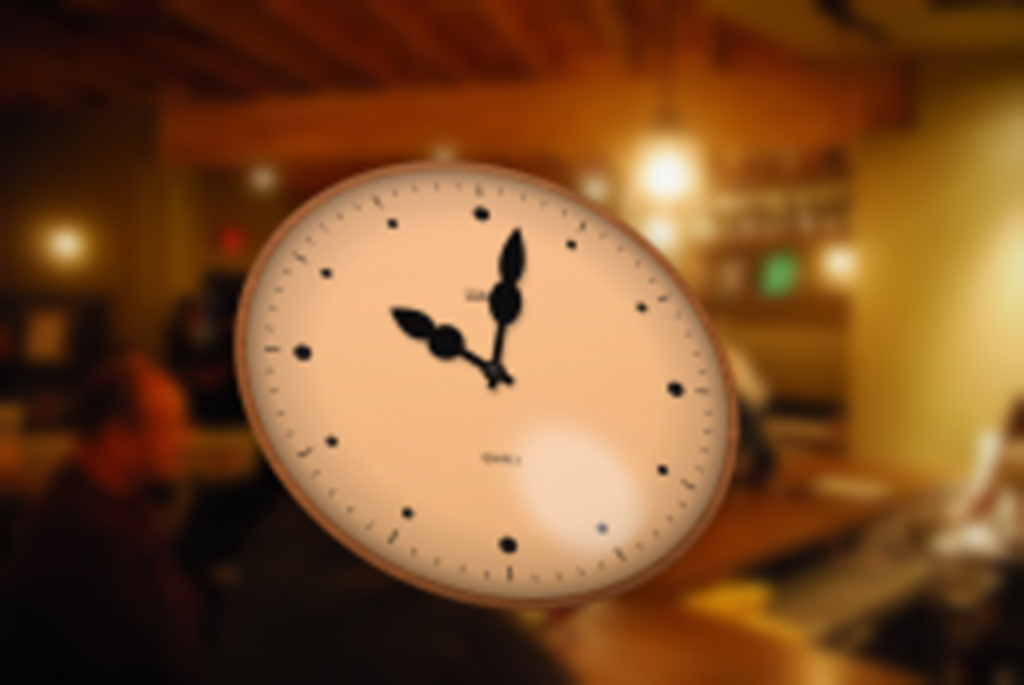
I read 10.02
